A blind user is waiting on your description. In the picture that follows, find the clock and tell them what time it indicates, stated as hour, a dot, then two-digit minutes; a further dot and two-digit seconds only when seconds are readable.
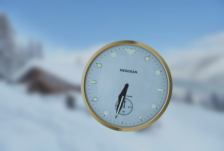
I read 6.32
